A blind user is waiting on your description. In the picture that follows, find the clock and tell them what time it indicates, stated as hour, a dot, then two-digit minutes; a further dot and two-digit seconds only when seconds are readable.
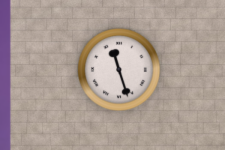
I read 11.27
